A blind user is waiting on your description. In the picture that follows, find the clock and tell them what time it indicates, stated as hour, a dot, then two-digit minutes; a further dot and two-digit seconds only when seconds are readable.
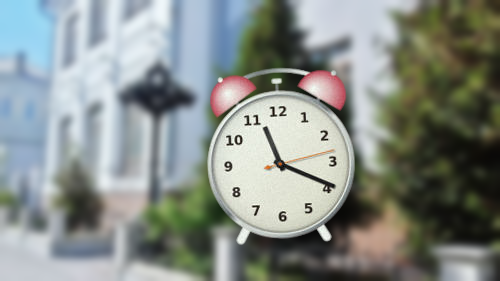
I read 11.19.13
